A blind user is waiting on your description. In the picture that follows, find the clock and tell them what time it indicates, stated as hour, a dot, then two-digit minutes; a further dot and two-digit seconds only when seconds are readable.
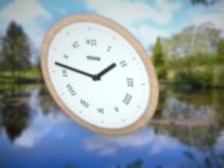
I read 1.47
